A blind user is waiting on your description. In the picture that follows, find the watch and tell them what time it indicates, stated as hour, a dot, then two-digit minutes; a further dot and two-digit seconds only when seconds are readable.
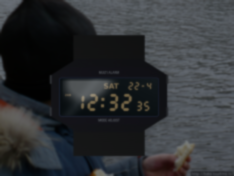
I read 12.32
